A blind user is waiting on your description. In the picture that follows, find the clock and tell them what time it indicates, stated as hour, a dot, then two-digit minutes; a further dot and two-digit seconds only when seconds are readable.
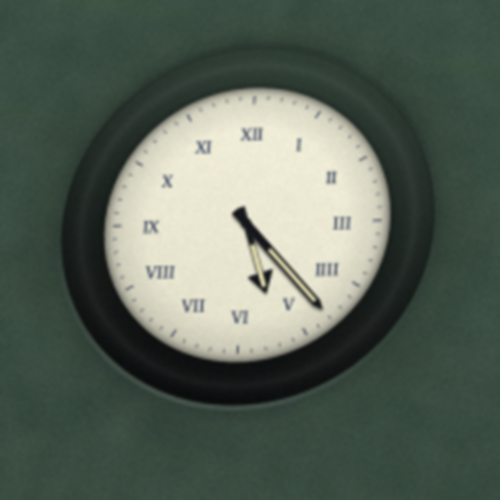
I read 5.23
